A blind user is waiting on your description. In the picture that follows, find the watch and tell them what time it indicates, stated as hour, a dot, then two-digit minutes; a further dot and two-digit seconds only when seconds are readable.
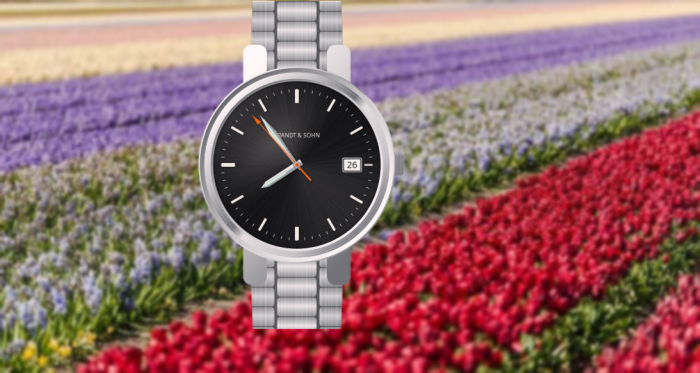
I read 7.53.53
